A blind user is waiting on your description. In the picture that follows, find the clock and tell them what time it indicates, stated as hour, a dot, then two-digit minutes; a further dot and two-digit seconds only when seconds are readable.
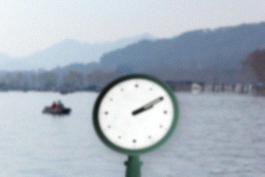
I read 2.10
